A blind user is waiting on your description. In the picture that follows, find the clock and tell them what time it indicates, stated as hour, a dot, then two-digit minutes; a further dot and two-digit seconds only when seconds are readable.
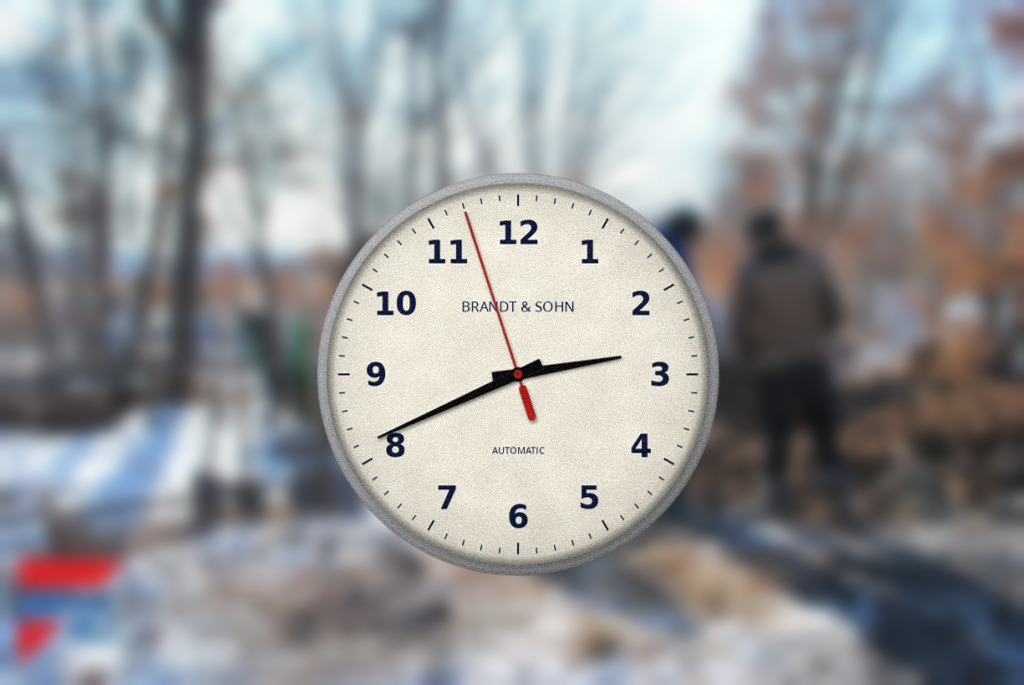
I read 2.40.57
